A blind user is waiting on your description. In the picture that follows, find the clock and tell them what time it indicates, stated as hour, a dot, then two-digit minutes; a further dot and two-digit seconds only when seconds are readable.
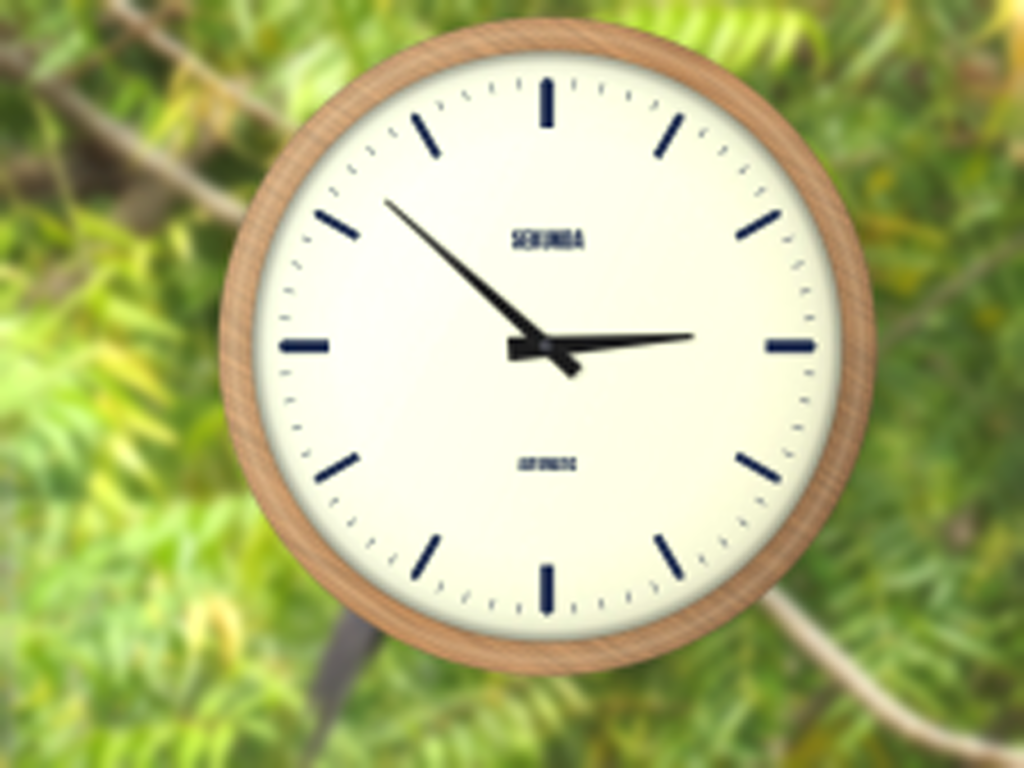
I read 2.52
